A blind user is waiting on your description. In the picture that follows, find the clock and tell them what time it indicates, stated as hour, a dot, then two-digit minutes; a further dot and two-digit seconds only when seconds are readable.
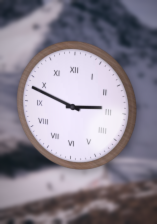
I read 2.48
